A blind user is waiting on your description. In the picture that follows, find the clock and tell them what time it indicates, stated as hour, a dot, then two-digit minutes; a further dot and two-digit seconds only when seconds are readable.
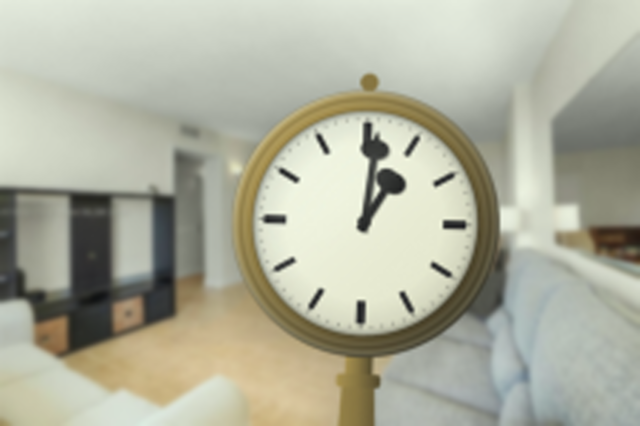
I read 1.01
